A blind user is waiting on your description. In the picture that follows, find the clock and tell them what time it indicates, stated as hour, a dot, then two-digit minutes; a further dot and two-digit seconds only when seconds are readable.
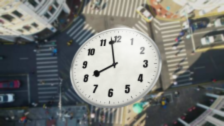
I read 7.58
